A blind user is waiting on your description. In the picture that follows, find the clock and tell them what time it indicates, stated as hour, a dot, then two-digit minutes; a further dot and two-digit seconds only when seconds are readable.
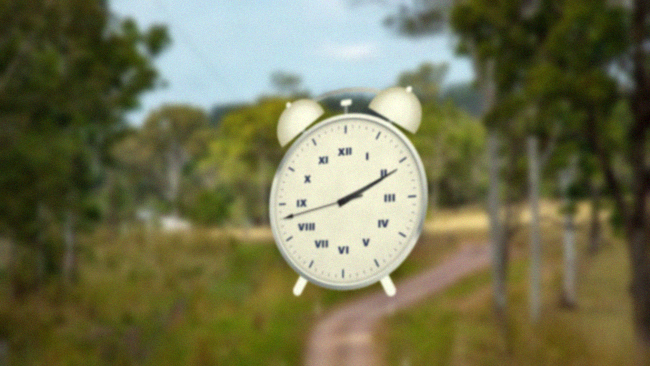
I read 2.10.43
